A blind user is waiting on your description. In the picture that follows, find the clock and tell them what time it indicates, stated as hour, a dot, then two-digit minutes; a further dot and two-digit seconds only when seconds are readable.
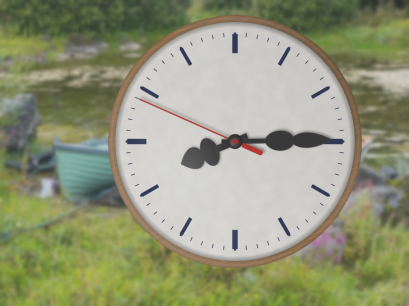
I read 8.14.49
